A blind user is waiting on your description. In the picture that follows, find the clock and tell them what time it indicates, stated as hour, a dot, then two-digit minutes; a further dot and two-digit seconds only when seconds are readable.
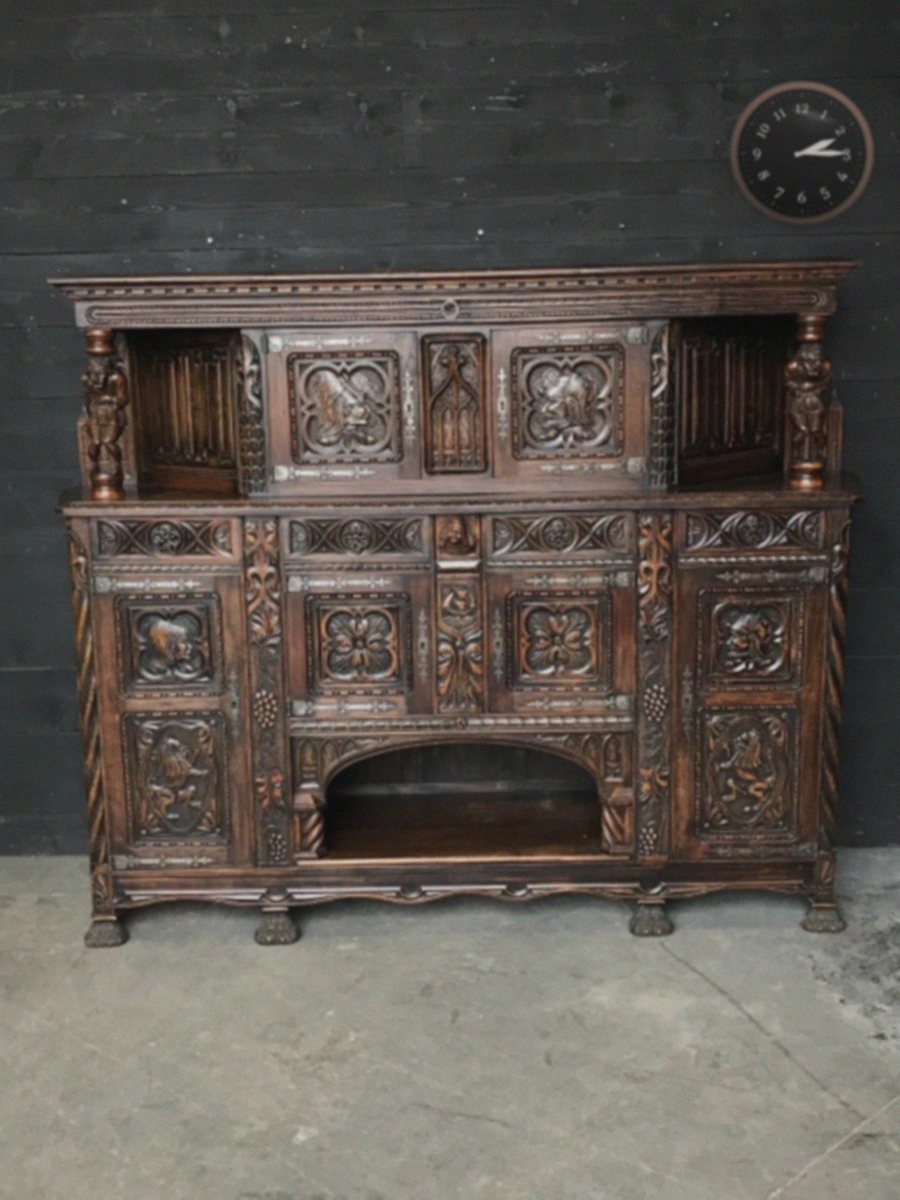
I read 2.15
